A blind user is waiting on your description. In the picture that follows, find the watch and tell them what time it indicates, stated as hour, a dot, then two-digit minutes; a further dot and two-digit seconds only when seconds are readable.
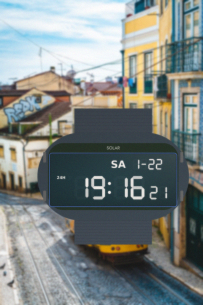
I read 19.16.21
